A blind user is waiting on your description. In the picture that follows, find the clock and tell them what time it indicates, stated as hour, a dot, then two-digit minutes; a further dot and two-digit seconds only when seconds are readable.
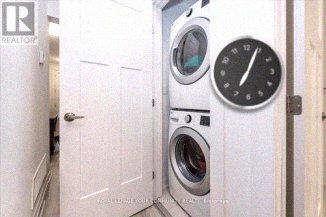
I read 7.04
